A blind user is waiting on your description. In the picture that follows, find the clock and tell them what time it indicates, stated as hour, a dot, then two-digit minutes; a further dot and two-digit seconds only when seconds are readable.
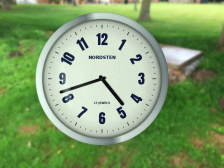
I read 4.42
